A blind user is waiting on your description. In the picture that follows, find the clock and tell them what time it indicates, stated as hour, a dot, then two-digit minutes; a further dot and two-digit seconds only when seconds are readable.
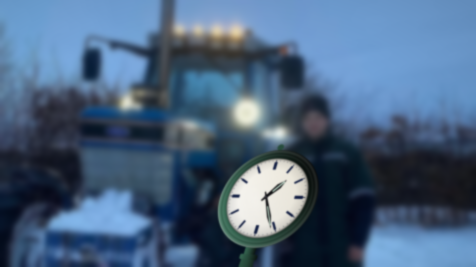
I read 1.26
